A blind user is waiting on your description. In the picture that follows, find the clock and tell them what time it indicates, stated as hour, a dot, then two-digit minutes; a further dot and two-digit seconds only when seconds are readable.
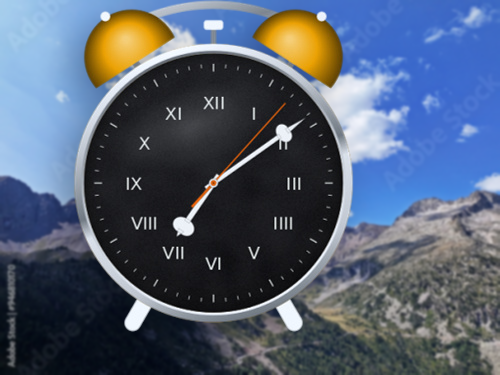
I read 7.09.07
